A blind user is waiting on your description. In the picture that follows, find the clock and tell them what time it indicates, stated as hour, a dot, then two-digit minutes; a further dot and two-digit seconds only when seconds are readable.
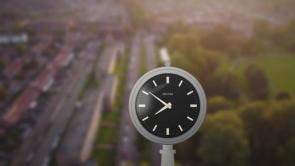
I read 7.51
